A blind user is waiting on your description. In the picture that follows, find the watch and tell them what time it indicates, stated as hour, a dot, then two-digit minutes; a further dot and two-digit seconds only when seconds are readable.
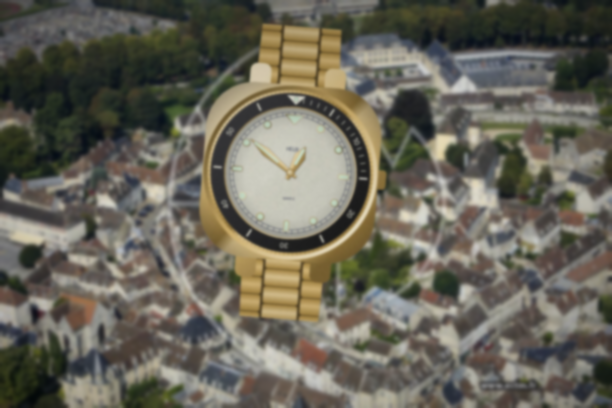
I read 12.51
